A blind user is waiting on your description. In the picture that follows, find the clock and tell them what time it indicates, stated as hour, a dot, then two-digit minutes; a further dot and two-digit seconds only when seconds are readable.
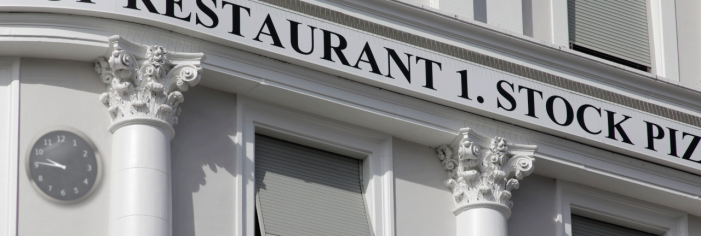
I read 9.46
